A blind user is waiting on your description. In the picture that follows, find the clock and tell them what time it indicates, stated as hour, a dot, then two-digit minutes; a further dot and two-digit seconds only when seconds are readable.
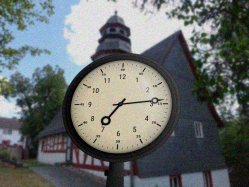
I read 7.14
